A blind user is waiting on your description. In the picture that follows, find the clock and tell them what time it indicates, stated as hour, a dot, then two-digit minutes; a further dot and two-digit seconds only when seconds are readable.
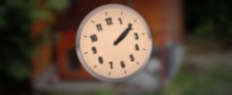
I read 2.10
